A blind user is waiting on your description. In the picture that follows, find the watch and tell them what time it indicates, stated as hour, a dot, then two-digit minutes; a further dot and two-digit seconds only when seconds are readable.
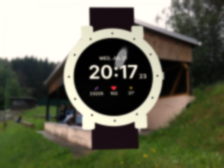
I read 20.17
